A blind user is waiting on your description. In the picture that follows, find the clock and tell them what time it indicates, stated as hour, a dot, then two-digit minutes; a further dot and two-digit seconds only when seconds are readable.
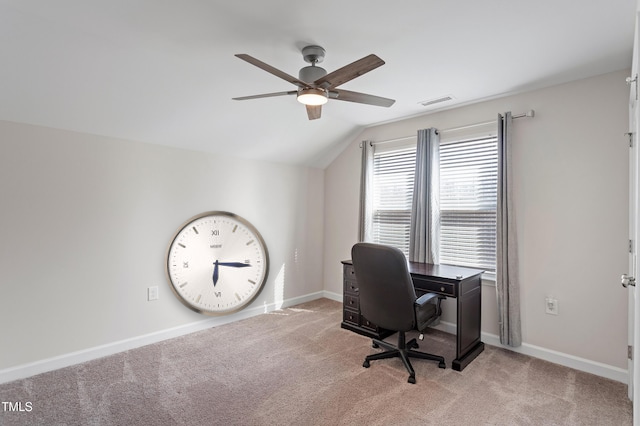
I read 6.16
